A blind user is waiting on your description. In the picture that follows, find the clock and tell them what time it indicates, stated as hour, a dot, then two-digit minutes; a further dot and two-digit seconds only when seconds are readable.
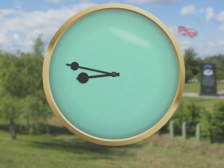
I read 8.47
